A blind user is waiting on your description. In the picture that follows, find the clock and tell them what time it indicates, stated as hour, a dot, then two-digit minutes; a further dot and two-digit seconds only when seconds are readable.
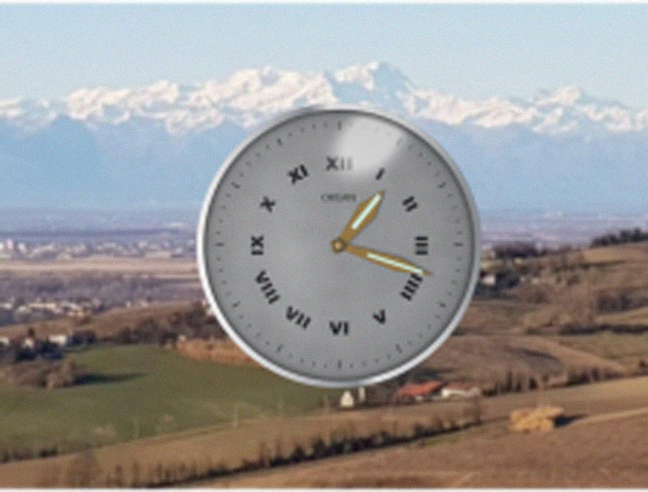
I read 1.18
